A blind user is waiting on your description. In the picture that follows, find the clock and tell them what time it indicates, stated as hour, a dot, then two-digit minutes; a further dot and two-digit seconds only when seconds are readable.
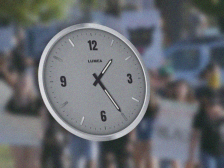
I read 1.25
